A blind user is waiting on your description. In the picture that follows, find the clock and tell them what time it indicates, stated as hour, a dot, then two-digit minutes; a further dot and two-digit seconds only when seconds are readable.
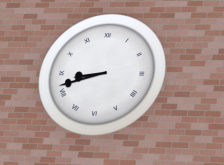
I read 8.42
